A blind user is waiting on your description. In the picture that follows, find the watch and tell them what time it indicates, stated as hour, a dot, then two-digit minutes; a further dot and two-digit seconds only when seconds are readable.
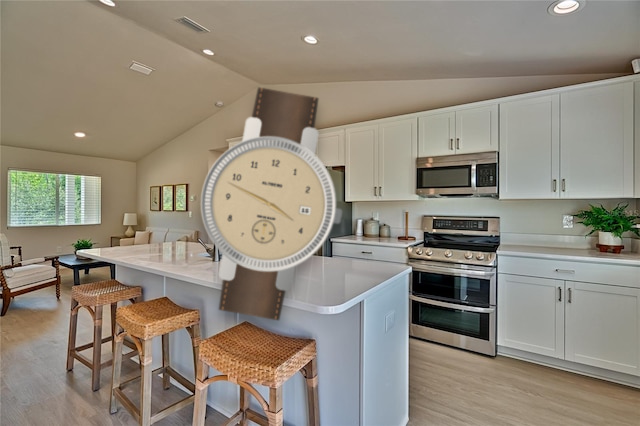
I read 3.48
